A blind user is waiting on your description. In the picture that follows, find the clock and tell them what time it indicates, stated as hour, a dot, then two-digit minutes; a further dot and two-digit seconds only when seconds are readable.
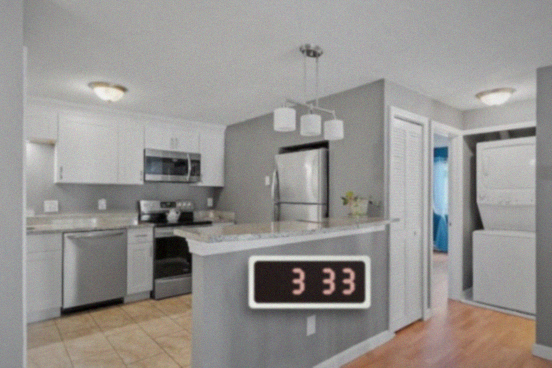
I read 3.33
